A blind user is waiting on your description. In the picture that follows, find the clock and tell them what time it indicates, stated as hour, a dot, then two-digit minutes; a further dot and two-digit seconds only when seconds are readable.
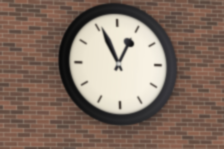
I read 12.56
